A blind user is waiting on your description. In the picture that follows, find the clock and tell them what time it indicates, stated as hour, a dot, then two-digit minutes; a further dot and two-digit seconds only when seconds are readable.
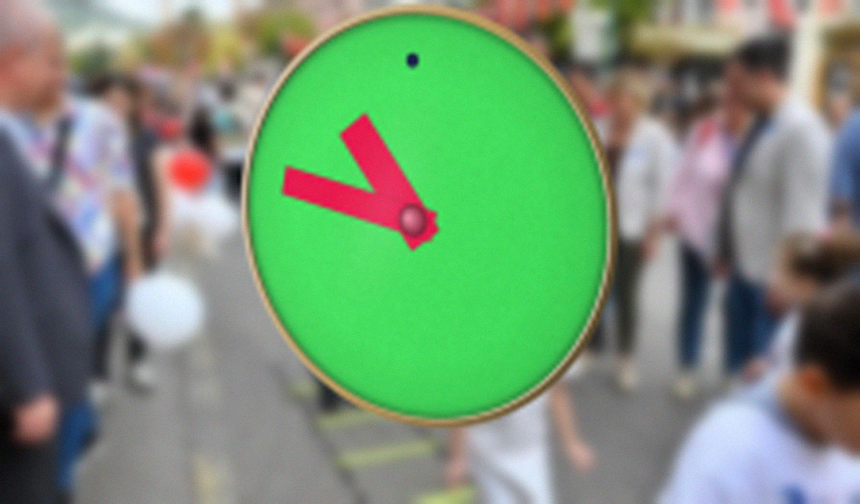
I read 10.47
